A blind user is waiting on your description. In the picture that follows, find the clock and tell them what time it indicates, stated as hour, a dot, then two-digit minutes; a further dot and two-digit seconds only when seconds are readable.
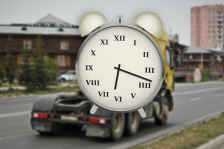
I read 6.18
